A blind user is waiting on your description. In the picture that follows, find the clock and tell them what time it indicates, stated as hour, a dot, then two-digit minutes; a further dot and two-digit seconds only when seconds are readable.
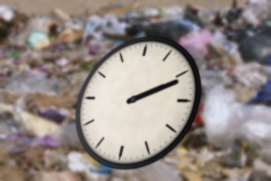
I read 2.11
